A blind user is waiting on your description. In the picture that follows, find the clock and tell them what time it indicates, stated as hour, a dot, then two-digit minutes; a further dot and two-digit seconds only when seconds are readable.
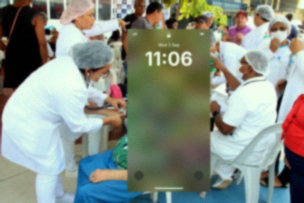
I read 11.06
